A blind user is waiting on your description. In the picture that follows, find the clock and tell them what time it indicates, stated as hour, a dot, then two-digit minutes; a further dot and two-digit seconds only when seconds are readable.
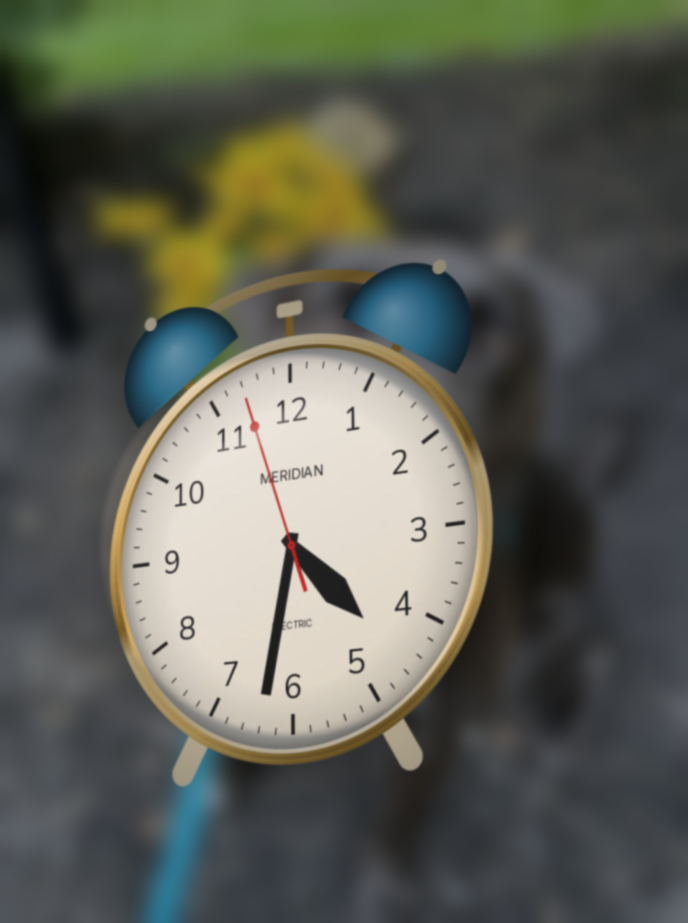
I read 4.31.57
